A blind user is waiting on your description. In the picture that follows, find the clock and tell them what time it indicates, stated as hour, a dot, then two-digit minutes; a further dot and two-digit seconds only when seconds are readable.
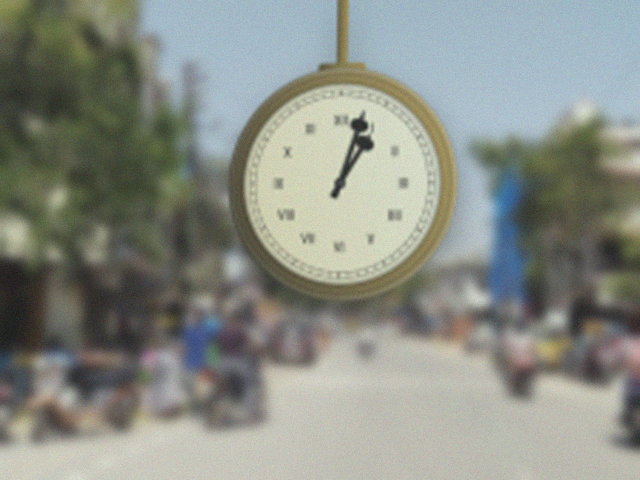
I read 1.03
